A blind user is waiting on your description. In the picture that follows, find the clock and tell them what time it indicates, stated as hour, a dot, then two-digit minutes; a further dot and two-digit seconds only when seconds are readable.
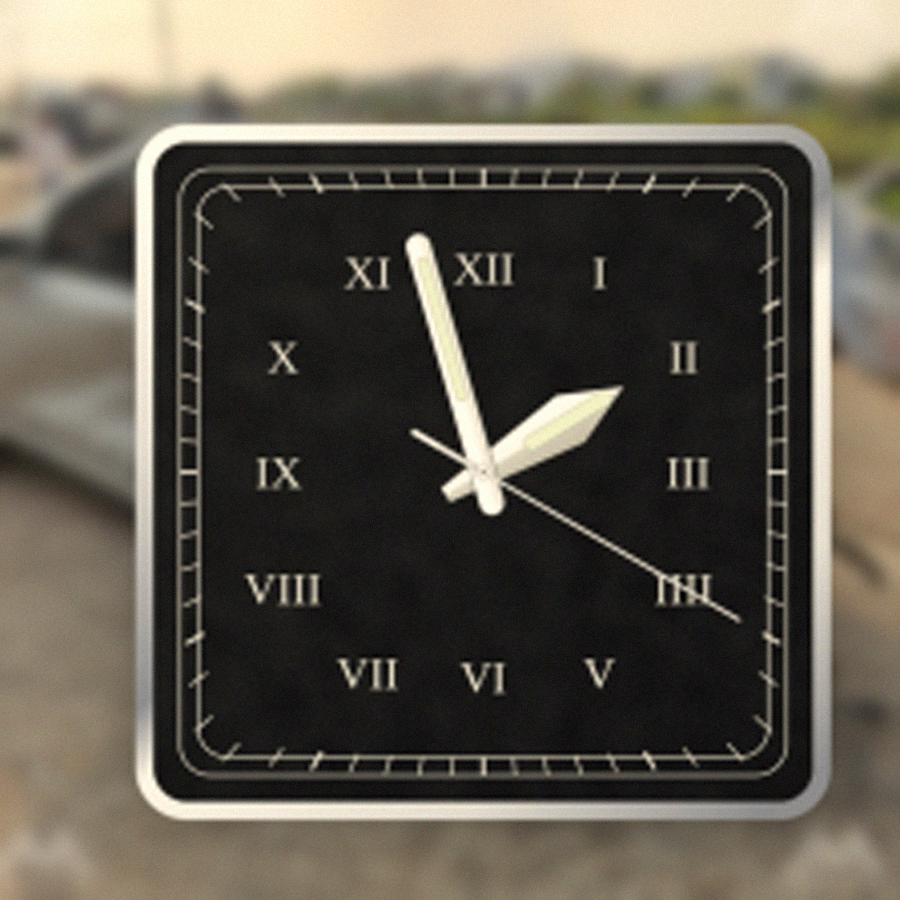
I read 1.57.20
